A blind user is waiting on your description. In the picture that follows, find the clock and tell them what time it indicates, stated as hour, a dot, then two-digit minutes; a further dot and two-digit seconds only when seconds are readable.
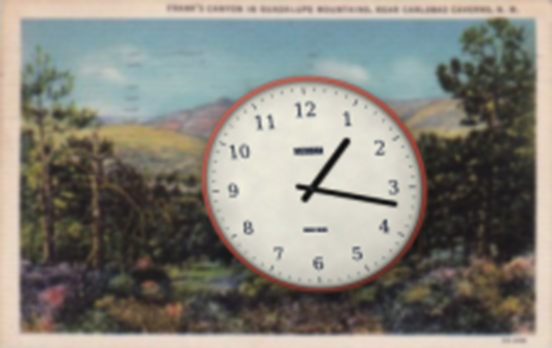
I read 1.17
